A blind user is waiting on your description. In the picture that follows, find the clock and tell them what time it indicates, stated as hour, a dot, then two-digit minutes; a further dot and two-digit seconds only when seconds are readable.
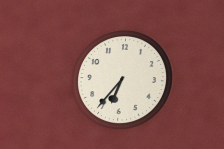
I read 6.36
